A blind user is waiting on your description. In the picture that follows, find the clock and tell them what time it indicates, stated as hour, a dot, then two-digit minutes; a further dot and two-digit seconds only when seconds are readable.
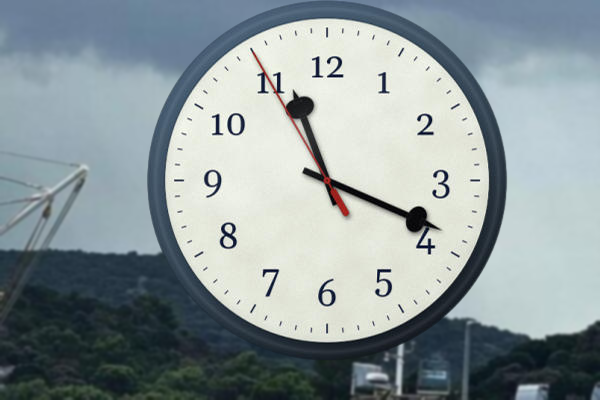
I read 11.18.55
